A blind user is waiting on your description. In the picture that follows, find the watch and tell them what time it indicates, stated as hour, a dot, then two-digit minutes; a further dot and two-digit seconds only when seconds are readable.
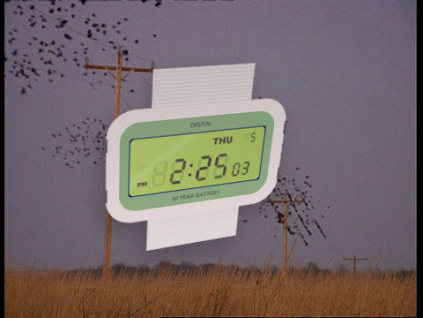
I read 2.25.03
